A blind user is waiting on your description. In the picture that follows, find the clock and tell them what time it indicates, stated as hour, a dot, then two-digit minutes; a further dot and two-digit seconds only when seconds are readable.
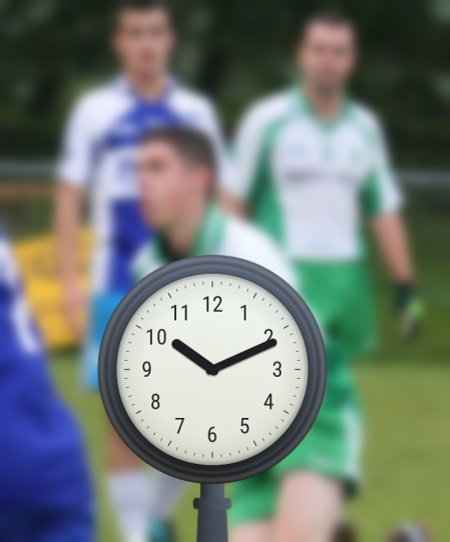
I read 10.11
